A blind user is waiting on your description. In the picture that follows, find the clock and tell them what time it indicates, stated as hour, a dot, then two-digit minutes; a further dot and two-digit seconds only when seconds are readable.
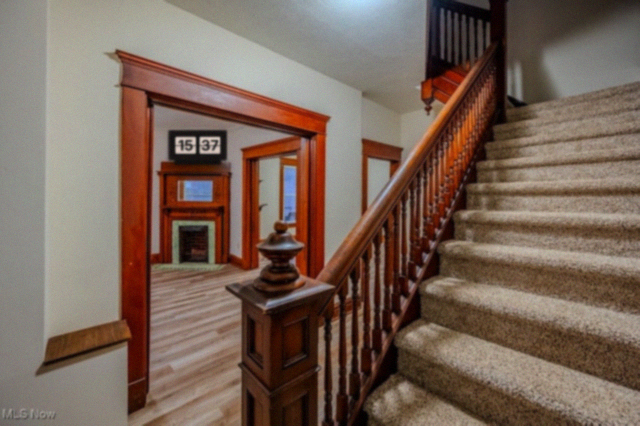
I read 15.37
